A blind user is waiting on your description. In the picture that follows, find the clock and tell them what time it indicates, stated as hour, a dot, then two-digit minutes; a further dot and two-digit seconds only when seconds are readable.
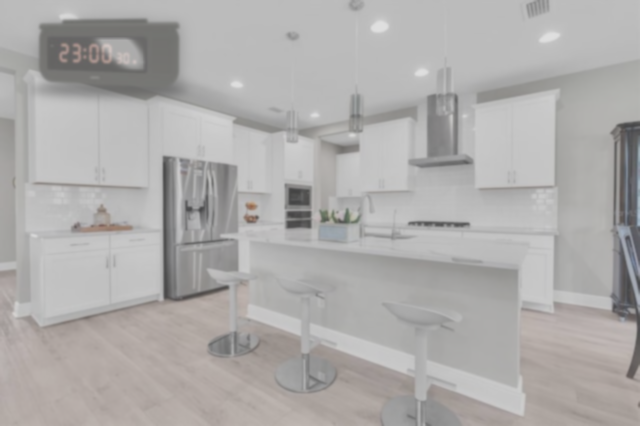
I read 23.00
